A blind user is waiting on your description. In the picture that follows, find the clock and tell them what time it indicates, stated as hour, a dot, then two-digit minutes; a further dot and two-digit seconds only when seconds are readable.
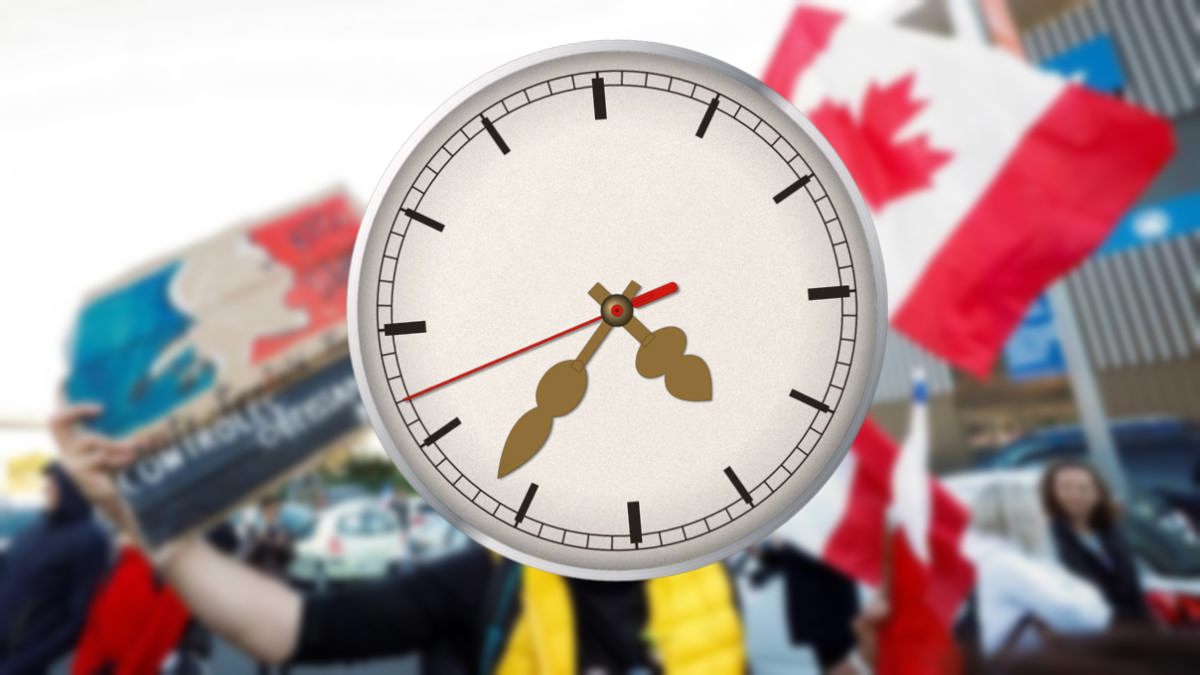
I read 4.36.42
